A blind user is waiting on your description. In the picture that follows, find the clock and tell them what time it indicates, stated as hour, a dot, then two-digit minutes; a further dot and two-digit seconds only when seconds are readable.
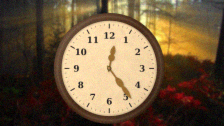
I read 12.24
